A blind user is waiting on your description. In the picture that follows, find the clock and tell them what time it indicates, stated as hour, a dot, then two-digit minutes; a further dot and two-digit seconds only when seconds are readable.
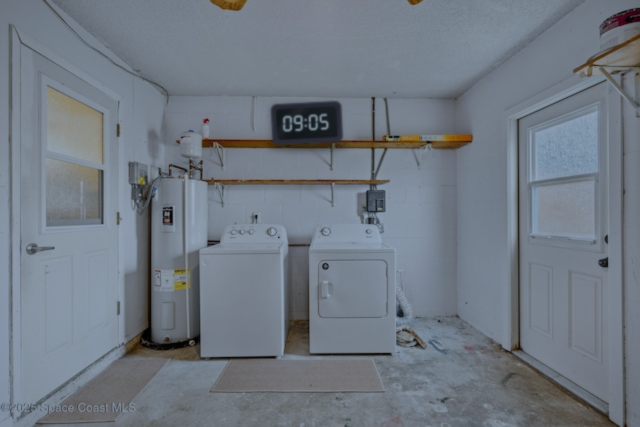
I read 9.05
